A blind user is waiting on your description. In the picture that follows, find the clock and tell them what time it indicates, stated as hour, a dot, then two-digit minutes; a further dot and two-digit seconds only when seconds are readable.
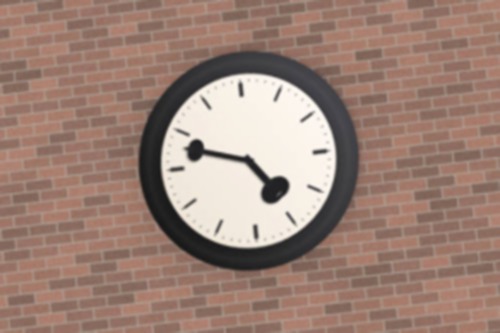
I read 4.48
